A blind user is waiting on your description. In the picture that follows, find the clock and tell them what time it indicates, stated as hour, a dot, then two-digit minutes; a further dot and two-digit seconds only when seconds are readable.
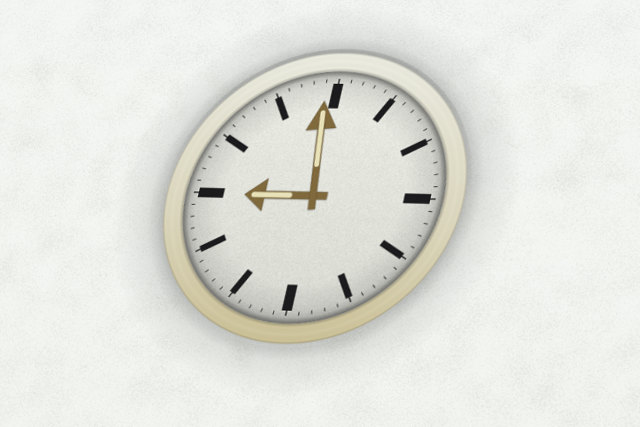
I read 8.59
